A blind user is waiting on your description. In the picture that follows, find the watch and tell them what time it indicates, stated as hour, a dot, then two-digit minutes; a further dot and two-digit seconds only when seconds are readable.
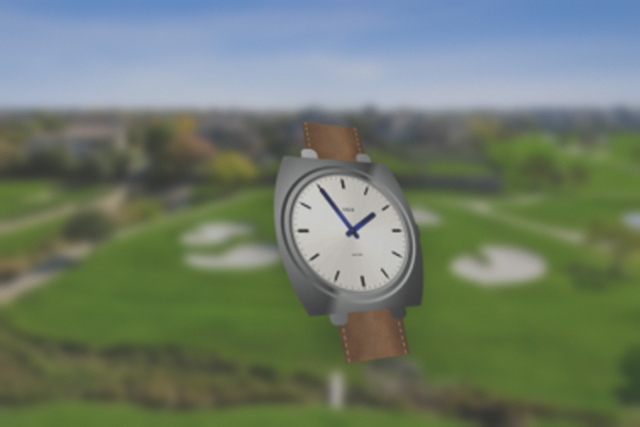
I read 1.55
